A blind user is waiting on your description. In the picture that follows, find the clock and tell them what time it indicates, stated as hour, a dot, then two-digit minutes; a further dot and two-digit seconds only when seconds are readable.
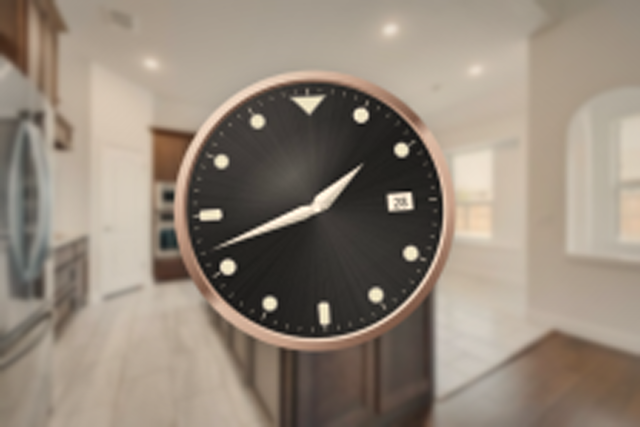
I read 1.42
